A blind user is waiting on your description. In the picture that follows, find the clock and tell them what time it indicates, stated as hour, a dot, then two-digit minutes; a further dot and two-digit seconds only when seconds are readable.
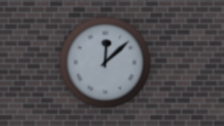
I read 12.08
